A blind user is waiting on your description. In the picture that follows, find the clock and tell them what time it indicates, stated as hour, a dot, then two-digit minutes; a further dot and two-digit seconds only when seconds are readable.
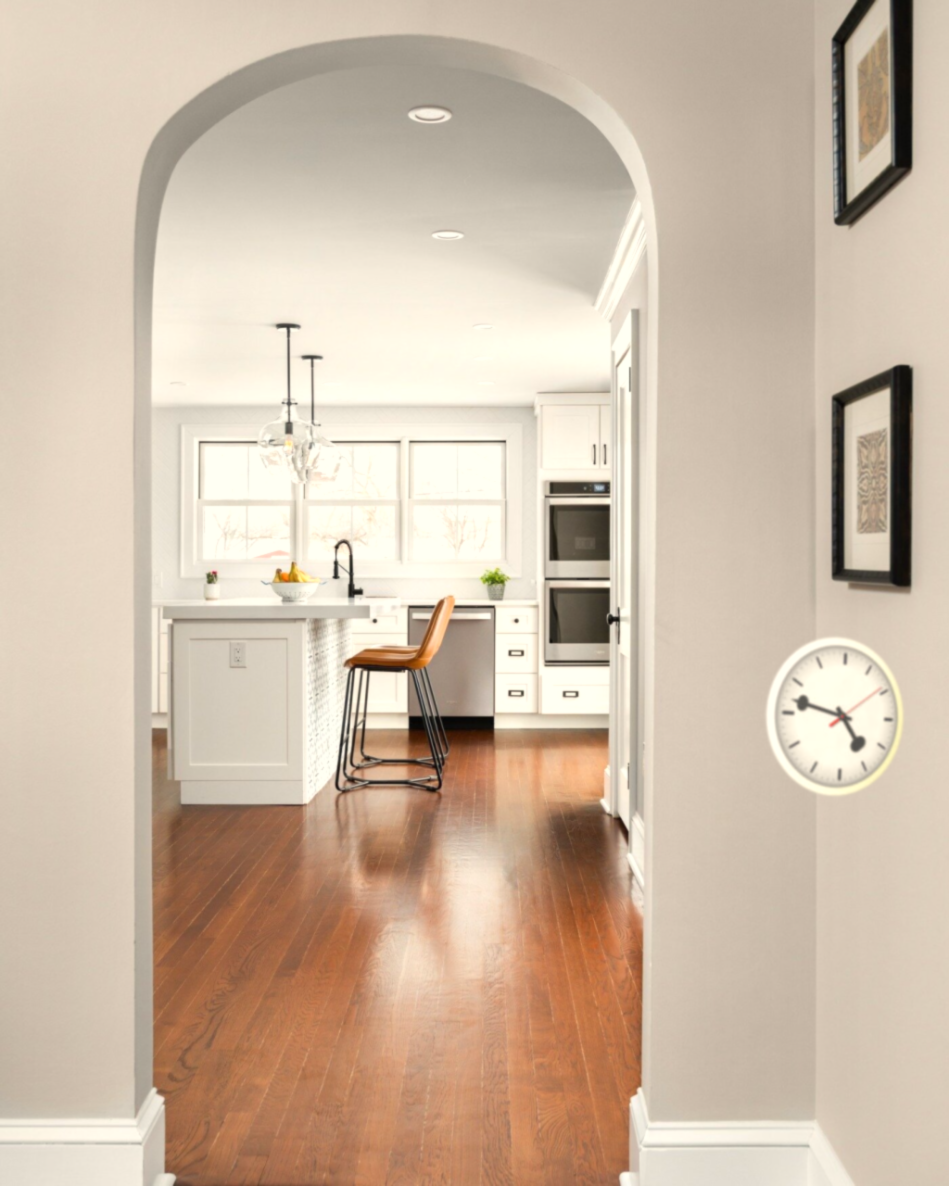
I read 4.47.09
